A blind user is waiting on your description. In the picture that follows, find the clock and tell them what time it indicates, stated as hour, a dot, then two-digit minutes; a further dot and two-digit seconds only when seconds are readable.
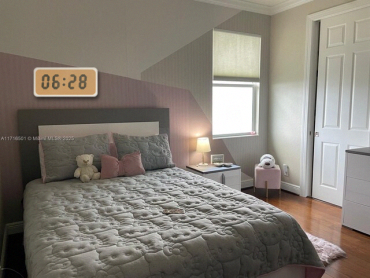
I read 6.28
